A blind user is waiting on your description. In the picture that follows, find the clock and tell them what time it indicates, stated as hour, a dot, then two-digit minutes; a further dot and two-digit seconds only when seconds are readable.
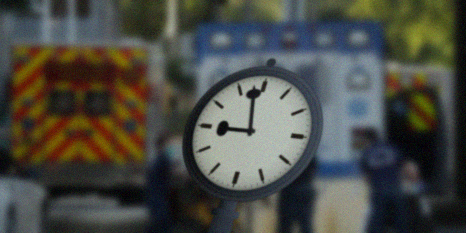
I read 8.58
